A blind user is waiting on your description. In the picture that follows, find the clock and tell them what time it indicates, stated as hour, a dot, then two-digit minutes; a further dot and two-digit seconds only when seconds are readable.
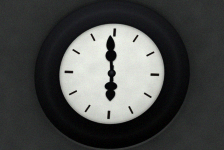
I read 5.59
